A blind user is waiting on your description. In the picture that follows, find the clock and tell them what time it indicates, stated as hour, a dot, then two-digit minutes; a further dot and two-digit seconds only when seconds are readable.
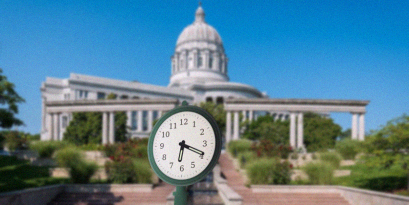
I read 6.19
